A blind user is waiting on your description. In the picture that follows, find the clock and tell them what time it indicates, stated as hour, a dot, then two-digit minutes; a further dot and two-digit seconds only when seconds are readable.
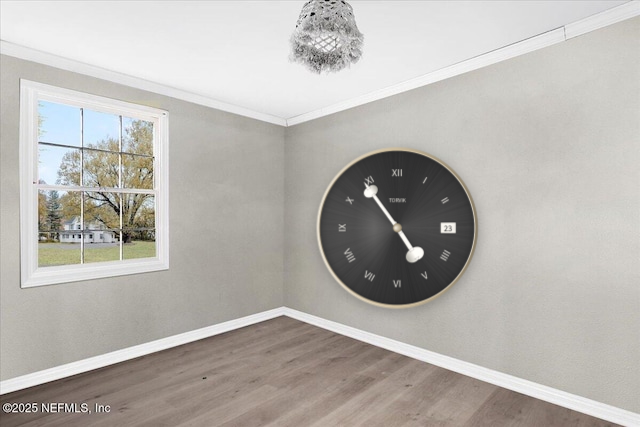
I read 4.54
